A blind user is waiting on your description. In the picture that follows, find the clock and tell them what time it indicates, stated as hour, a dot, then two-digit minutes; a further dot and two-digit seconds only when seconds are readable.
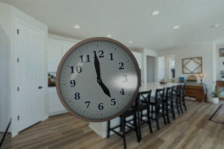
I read 4.59
